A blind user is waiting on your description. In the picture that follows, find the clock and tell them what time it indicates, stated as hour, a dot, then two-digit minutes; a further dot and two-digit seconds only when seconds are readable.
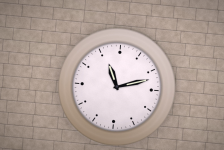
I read 11.12
